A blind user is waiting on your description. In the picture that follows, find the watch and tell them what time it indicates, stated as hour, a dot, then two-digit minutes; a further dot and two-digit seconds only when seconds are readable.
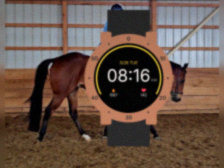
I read 8.16
